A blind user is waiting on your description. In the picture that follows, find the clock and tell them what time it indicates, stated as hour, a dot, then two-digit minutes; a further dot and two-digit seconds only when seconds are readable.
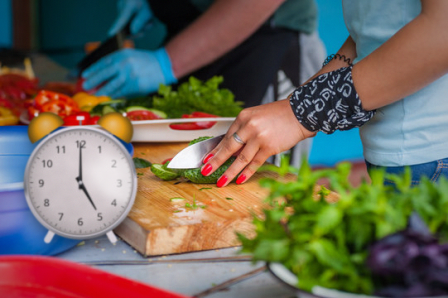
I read 5.00
